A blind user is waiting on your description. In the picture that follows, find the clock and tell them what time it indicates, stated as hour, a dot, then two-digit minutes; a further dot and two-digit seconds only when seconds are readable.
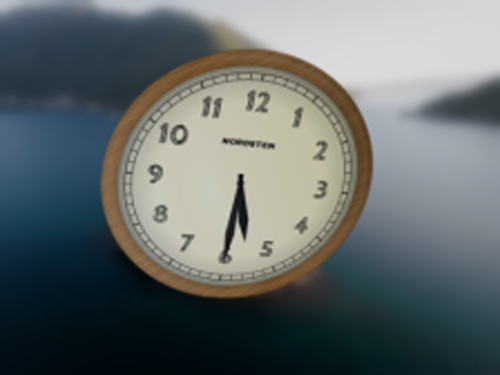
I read 5.30
